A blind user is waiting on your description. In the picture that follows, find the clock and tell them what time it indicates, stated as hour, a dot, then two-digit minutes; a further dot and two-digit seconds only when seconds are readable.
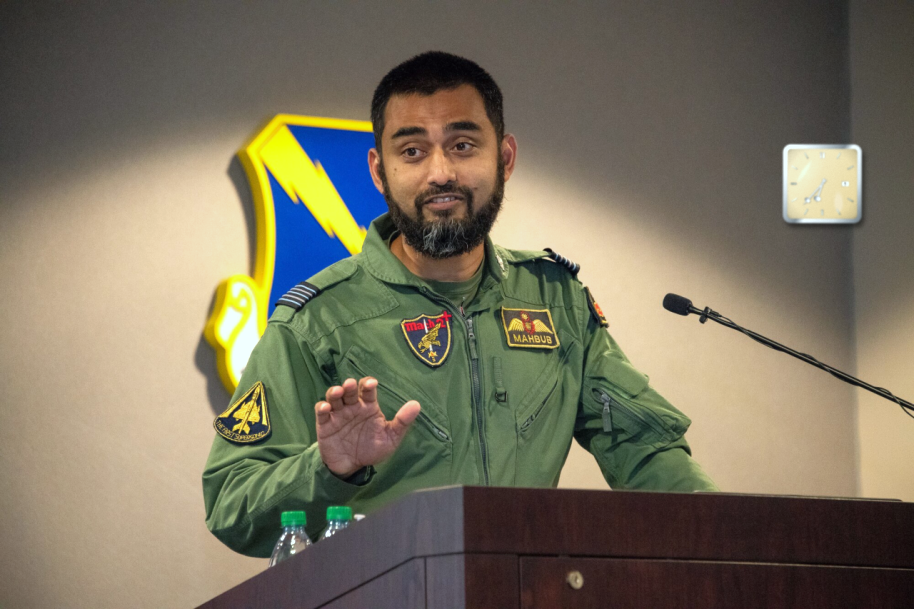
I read 6.37
